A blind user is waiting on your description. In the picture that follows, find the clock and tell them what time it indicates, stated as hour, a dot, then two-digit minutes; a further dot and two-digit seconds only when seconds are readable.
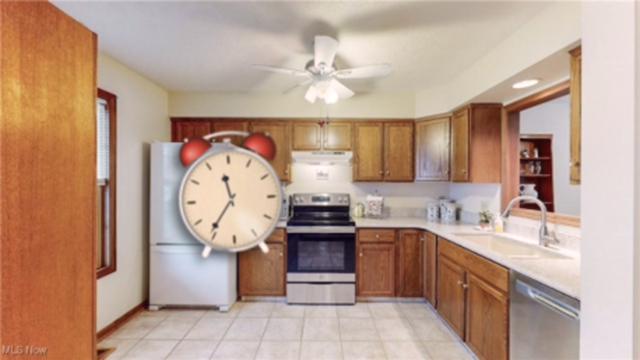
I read 11.36
